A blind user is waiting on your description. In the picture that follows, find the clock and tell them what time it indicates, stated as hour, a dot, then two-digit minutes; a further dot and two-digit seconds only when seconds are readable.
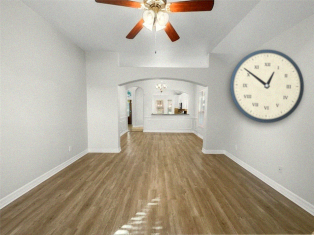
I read 12.51
